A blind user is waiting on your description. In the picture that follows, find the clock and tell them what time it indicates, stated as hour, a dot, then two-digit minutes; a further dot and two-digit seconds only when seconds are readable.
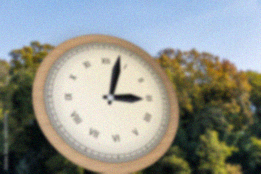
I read 3.03
